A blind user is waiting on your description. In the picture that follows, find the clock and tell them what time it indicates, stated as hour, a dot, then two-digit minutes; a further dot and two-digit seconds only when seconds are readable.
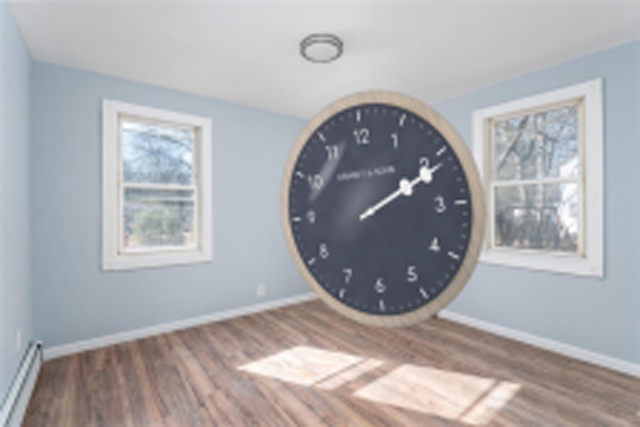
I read 2.11
